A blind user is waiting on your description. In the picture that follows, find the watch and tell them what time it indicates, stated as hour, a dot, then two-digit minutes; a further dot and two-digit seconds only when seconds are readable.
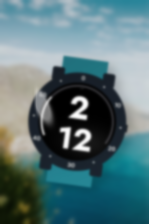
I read 2.12
